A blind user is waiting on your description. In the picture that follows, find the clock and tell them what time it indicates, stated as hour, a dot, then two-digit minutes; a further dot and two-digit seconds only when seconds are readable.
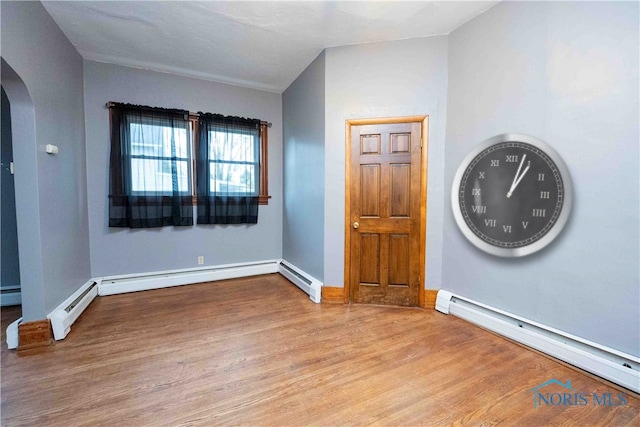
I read 1.03
